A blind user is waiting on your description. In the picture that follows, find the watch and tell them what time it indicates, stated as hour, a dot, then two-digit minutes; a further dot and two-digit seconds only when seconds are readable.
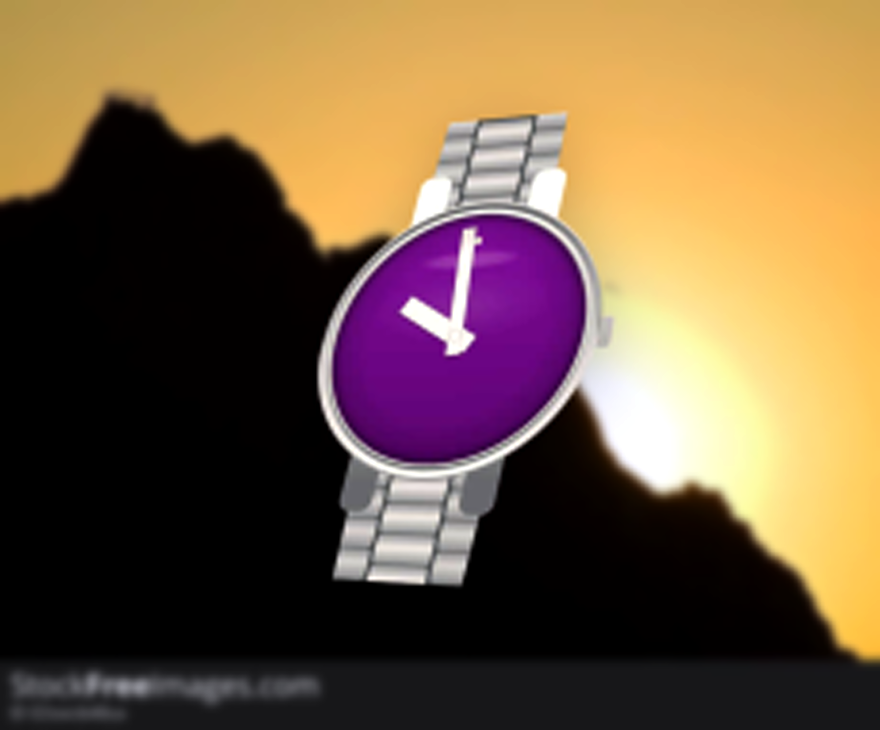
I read 9.59
